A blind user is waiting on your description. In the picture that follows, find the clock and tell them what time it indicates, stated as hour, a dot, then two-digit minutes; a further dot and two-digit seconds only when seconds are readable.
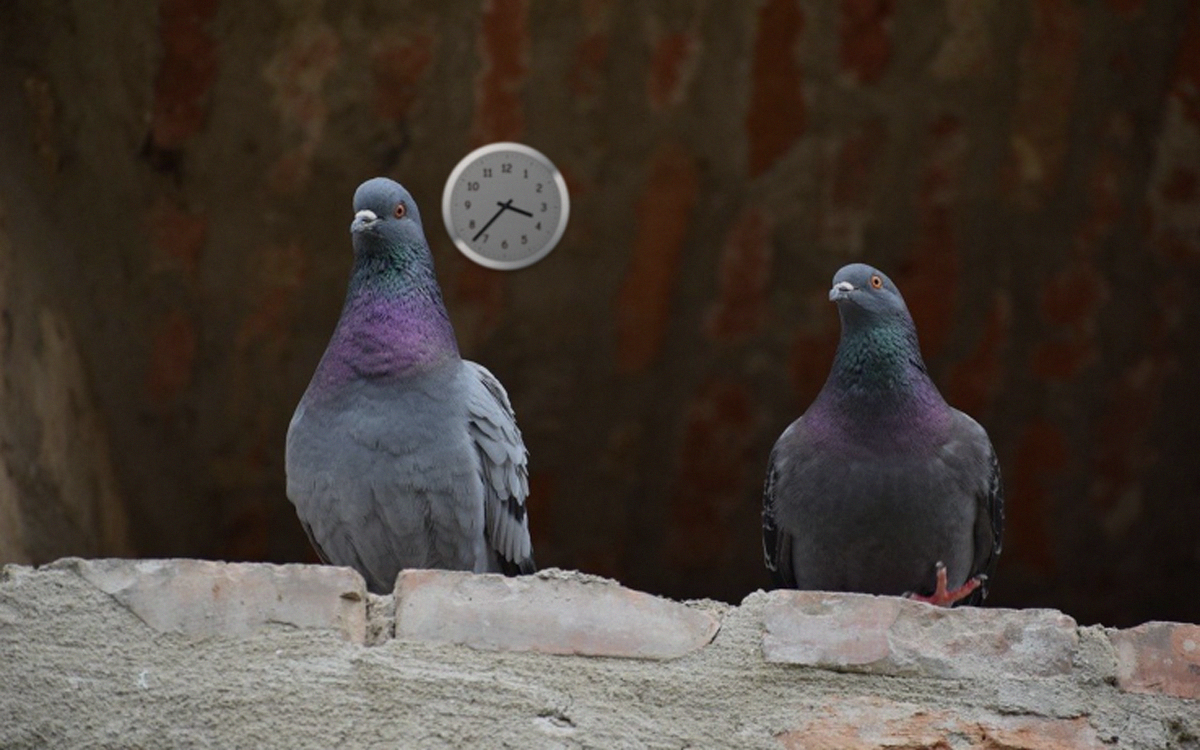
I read 3.37
